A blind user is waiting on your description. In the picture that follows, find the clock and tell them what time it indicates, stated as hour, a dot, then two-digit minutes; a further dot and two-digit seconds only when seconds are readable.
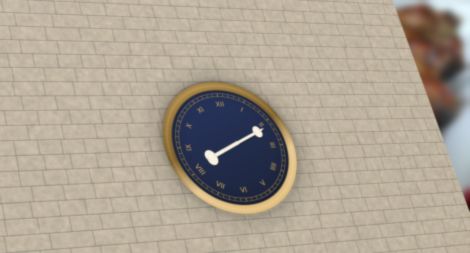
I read 8.11
